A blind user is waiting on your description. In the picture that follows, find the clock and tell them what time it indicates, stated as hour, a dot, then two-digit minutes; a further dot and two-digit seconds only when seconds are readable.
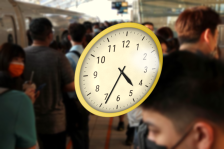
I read 4.34
